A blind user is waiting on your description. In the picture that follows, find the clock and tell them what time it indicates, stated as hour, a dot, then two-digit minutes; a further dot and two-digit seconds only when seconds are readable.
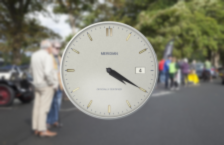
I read 4.20
